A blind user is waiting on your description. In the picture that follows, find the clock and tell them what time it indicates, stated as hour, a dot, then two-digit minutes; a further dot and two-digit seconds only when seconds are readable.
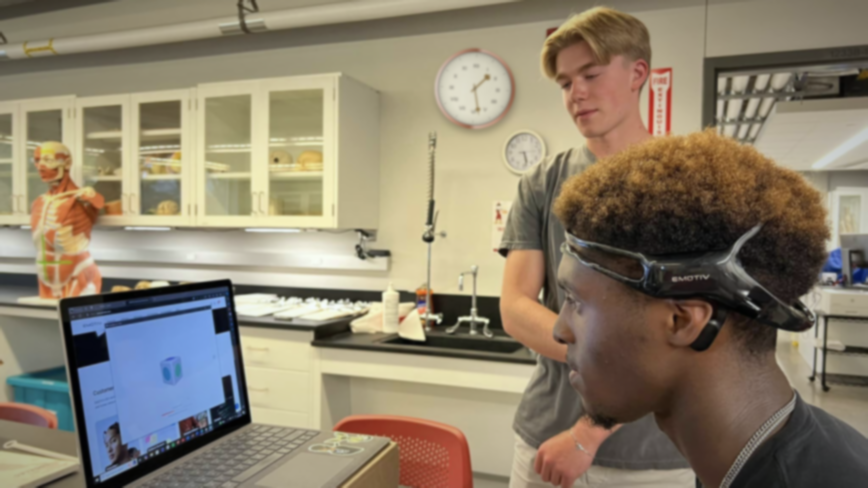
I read 1.28
